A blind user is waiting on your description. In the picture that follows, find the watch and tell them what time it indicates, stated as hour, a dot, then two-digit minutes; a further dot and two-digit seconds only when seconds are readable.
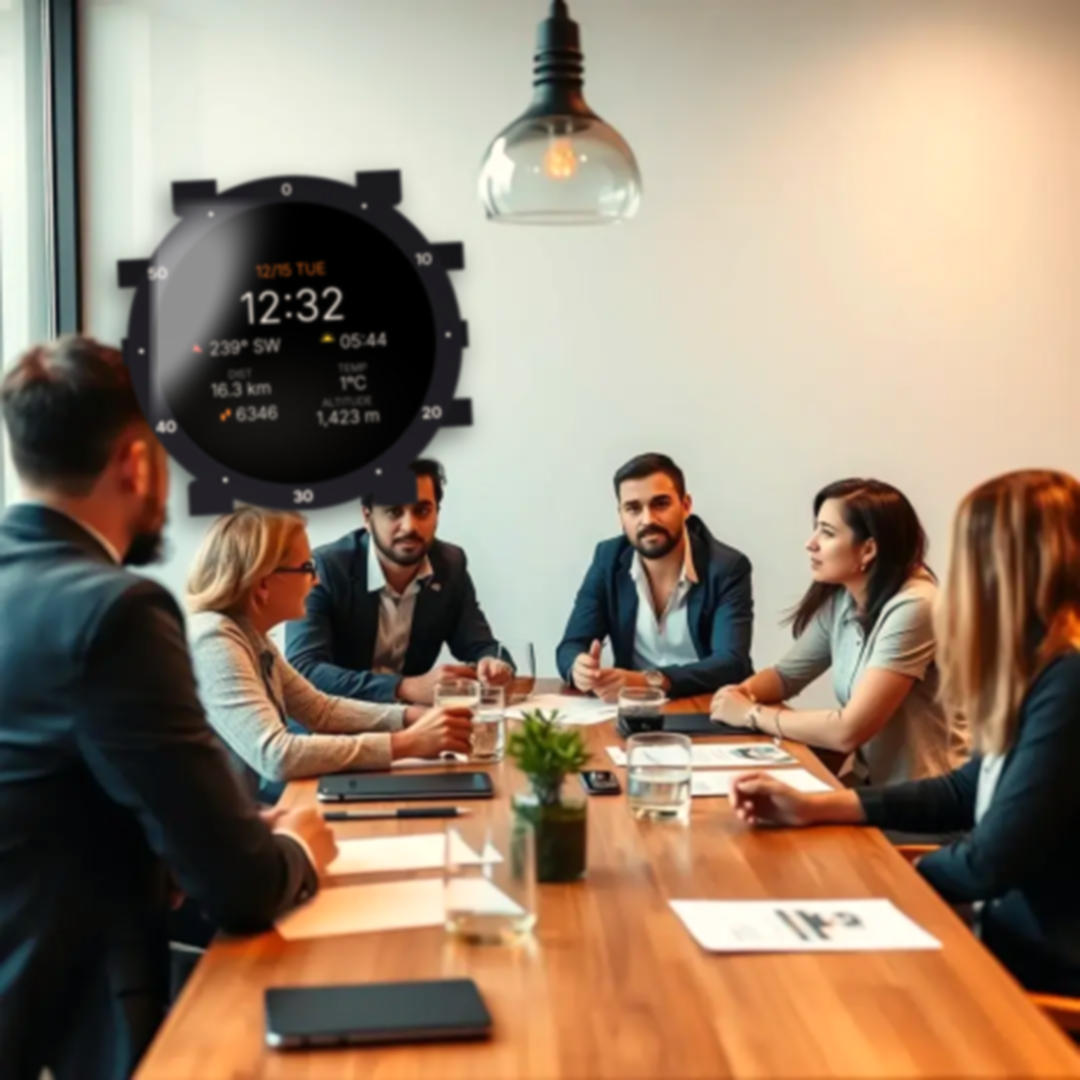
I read 12.32
